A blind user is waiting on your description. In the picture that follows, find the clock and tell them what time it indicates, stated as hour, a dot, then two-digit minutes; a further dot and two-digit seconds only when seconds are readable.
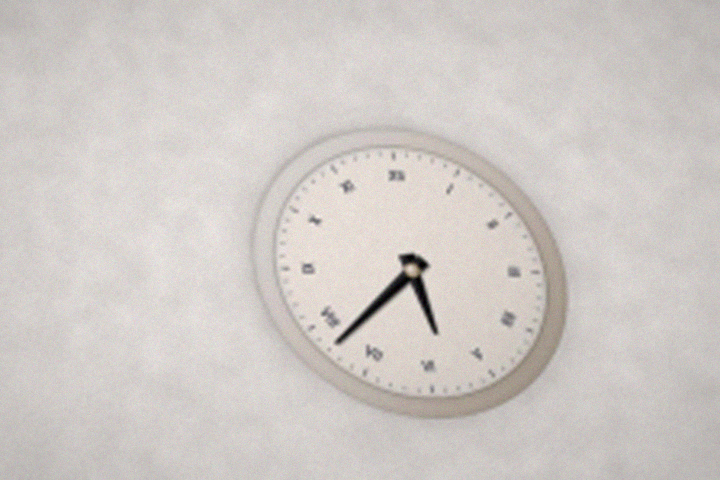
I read 5.38
